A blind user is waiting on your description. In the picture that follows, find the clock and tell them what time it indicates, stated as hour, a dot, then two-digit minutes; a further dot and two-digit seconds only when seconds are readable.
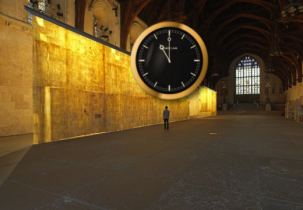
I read 11.00
